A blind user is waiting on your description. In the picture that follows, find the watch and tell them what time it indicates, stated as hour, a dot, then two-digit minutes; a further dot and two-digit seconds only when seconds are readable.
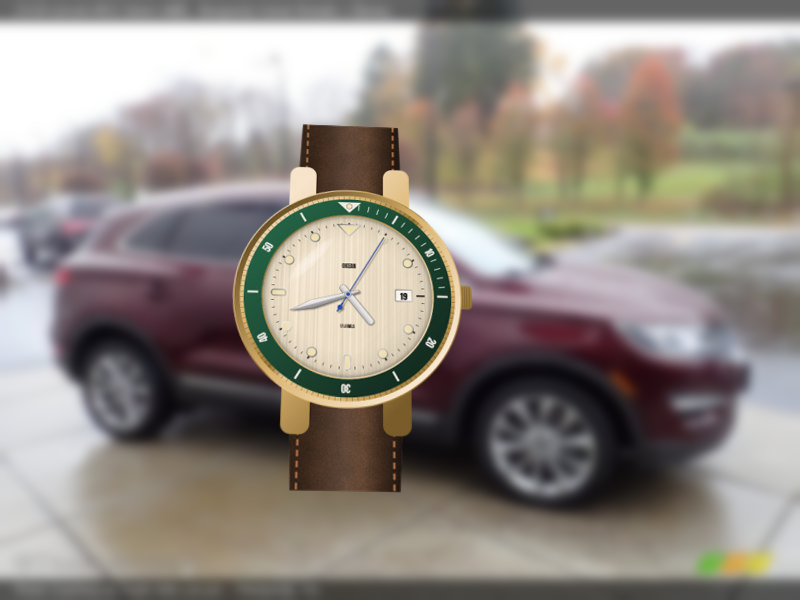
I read 4.42.05
